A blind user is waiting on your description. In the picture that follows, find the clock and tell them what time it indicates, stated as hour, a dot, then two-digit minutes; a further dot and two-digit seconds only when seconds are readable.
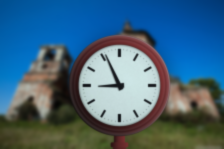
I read 8.56
